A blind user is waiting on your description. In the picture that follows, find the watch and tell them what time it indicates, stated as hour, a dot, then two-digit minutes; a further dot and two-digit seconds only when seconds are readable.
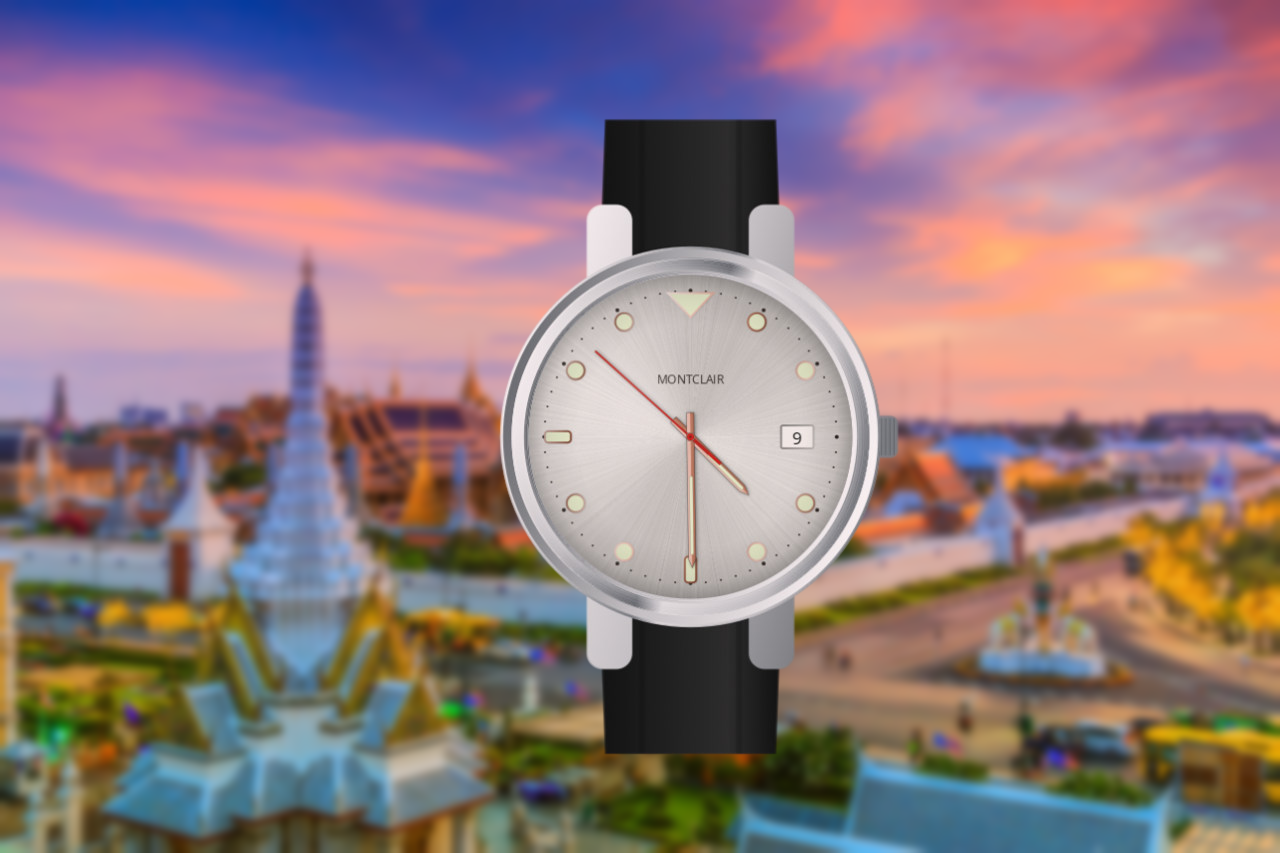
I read 4.29.52
